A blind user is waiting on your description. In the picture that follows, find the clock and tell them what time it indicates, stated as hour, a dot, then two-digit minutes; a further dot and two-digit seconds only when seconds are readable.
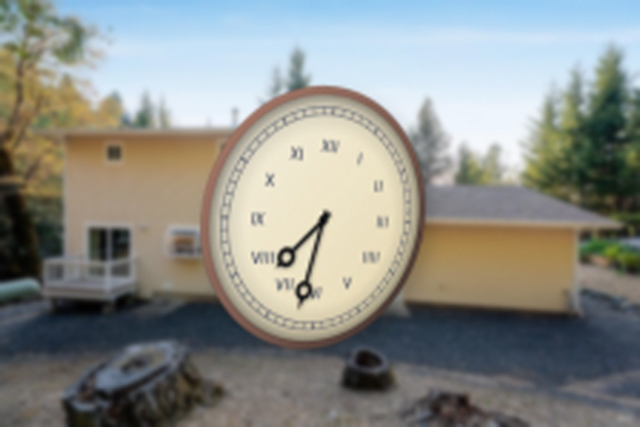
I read 7.32
